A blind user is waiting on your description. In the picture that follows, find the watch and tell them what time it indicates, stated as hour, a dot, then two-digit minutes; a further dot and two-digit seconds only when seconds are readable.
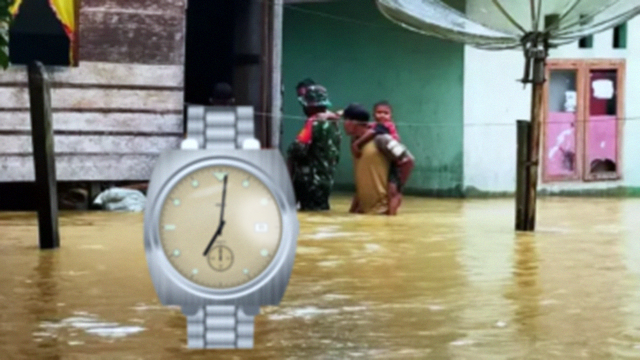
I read 7.01
